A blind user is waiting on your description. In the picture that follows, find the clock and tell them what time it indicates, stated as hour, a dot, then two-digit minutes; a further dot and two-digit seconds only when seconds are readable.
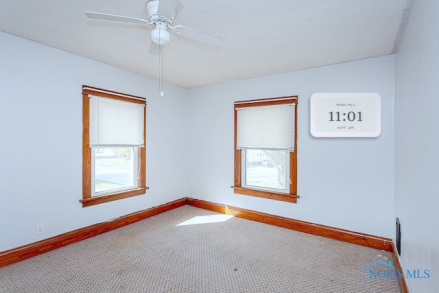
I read 11.01
